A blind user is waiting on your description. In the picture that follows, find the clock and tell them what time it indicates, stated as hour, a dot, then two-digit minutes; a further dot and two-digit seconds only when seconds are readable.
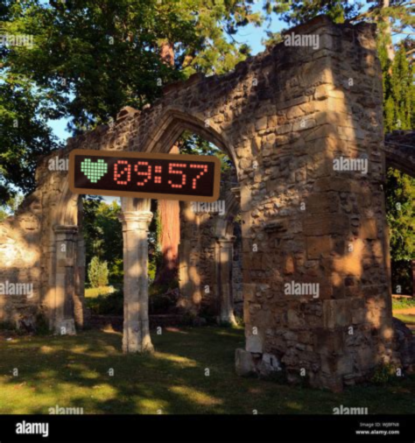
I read 9.57
